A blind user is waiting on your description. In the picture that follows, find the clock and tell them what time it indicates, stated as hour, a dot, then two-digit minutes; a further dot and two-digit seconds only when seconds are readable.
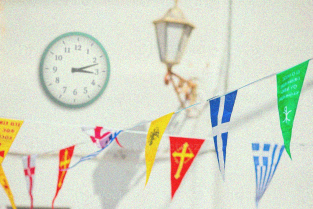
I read 3.12
